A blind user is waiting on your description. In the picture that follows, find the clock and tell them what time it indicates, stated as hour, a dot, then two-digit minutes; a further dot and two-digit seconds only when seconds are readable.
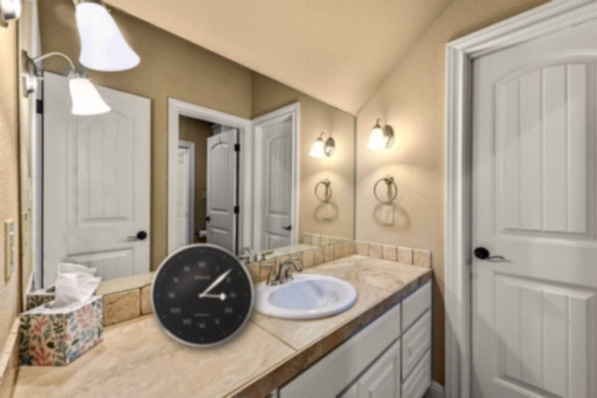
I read 3.08
